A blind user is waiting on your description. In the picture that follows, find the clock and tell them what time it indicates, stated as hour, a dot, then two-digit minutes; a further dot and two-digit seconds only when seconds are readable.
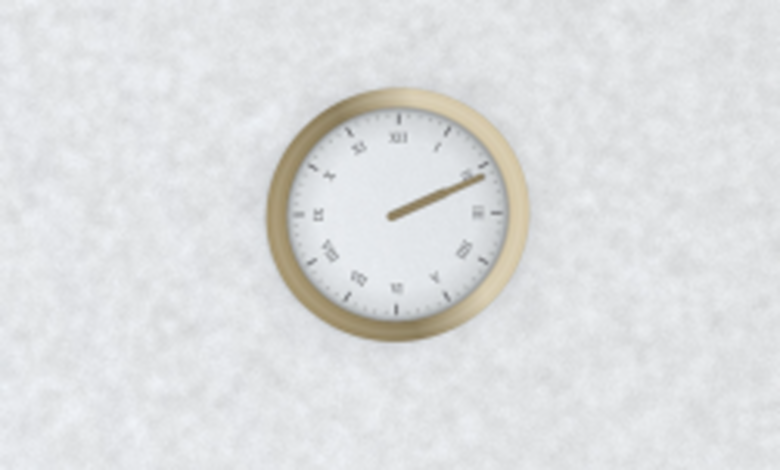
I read 2.11
